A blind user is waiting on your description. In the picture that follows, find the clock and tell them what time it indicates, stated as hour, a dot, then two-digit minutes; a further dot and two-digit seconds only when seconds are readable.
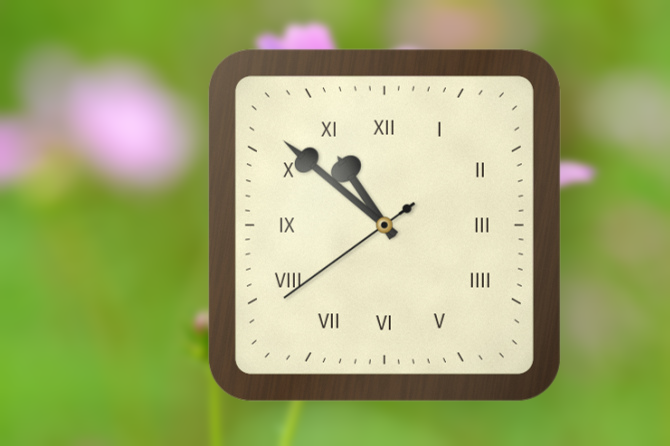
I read 10.51.39
